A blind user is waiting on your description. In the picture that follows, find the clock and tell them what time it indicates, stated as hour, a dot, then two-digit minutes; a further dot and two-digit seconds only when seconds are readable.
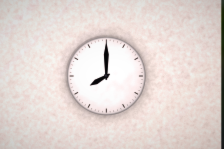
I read 8.00
